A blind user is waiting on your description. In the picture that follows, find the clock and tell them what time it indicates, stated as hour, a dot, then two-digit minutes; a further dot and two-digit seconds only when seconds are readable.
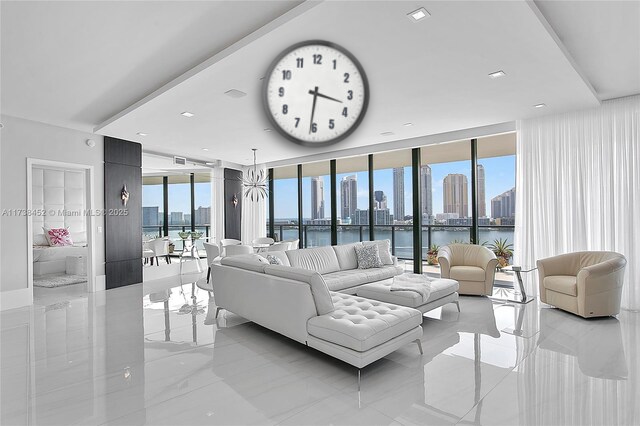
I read 3.31
